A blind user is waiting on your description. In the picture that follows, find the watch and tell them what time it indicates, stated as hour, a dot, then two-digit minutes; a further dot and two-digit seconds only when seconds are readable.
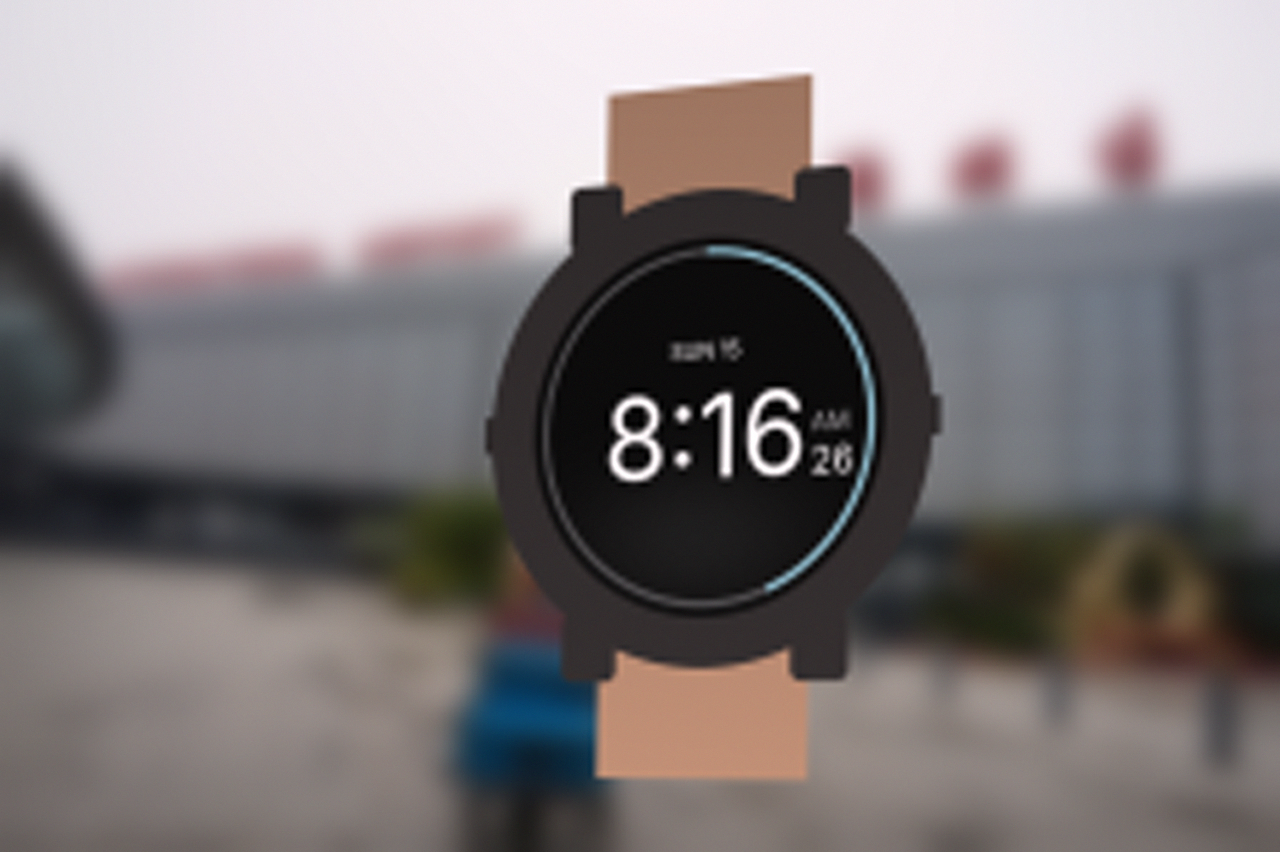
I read 8.16
